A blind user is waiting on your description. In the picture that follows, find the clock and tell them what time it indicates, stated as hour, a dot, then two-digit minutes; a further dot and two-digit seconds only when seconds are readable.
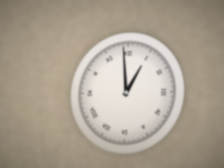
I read 12.59
